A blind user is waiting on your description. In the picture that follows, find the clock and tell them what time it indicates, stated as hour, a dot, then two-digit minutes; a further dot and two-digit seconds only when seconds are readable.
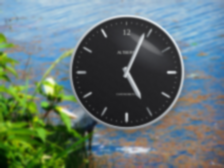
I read 5.04
